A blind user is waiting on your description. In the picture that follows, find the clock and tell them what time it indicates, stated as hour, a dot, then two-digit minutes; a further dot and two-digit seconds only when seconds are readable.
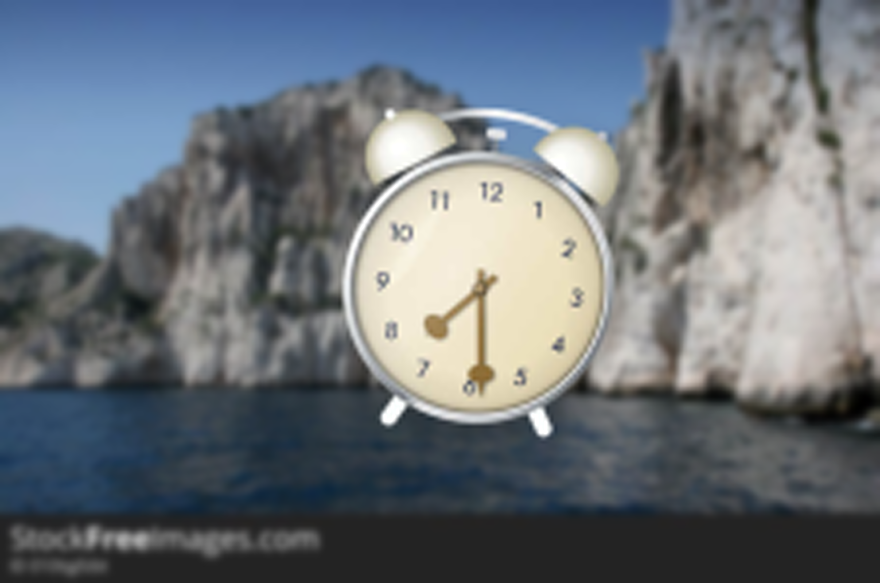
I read 7.29
